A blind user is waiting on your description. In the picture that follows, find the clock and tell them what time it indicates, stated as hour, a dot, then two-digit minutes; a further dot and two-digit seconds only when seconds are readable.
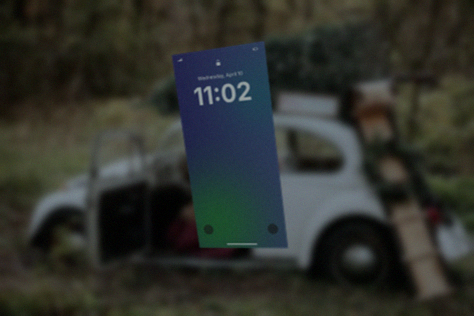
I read 11.02
